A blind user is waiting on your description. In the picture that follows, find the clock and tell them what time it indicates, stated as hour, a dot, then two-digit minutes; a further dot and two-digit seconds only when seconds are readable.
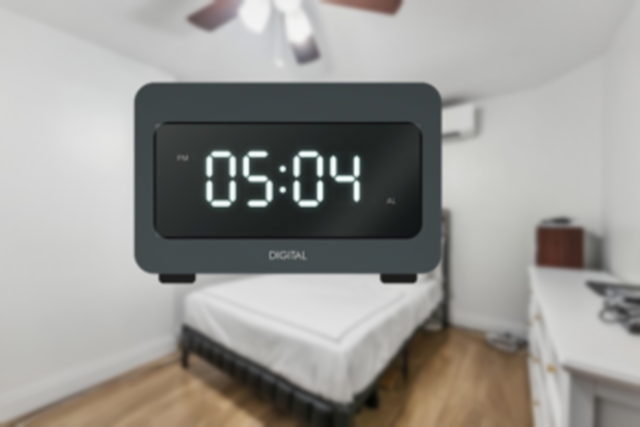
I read 5.04
